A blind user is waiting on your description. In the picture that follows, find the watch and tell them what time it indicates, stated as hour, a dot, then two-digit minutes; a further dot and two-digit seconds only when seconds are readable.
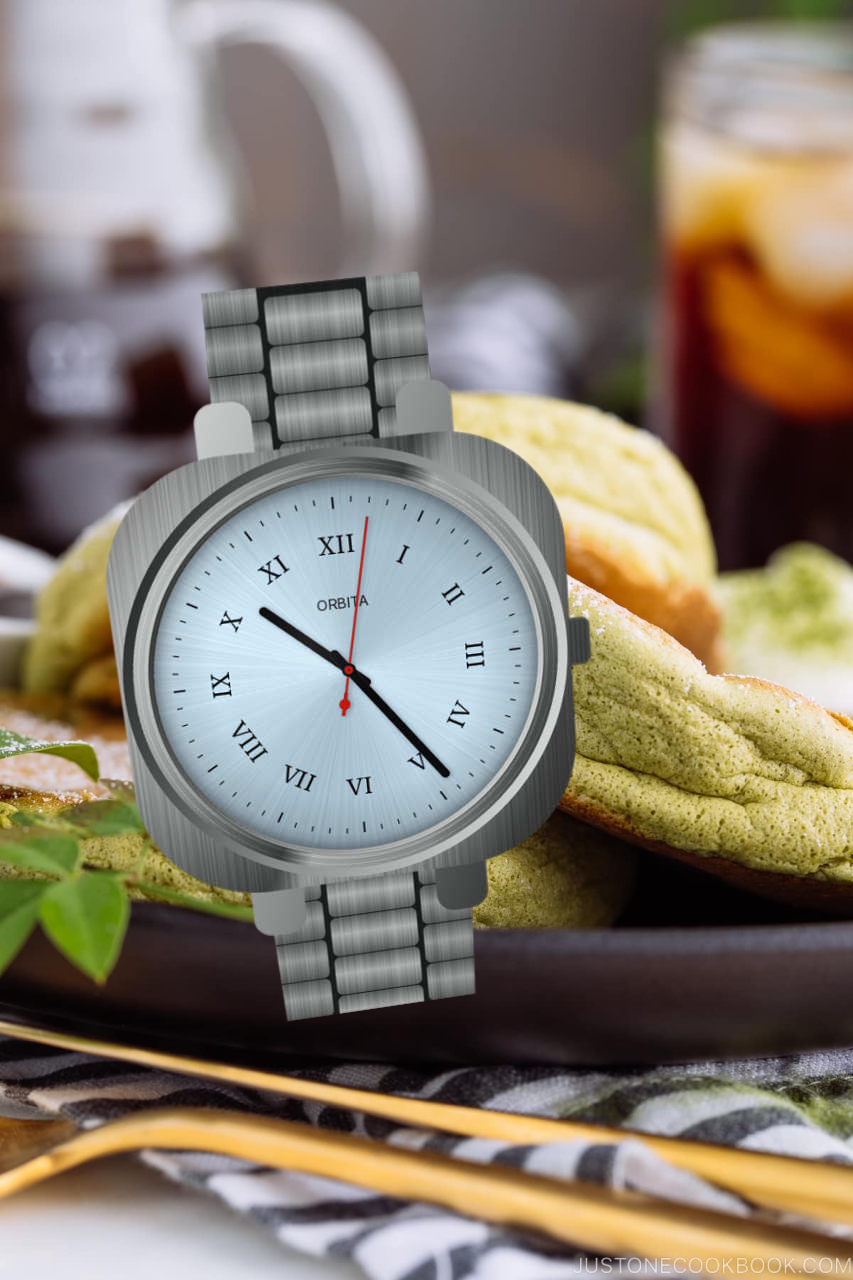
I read 10.24.02
